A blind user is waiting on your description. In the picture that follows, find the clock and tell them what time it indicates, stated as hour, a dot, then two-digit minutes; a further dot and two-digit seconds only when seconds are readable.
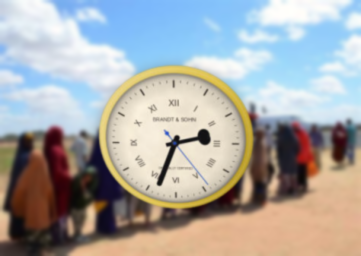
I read 2.33.24
